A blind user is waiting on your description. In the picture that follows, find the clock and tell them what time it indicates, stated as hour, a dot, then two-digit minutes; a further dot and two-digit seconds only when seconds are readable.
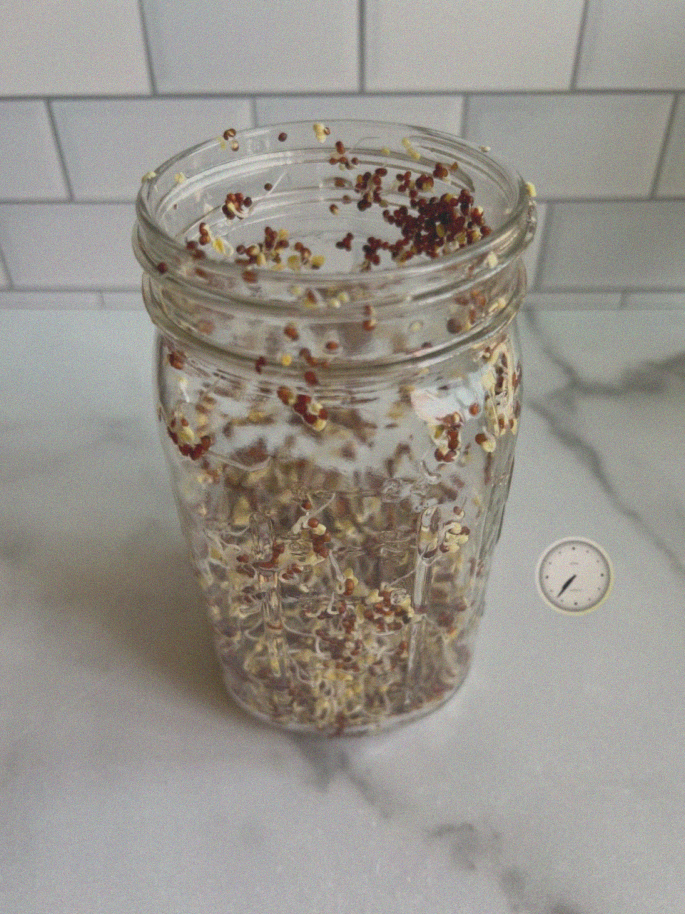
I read 7.37
